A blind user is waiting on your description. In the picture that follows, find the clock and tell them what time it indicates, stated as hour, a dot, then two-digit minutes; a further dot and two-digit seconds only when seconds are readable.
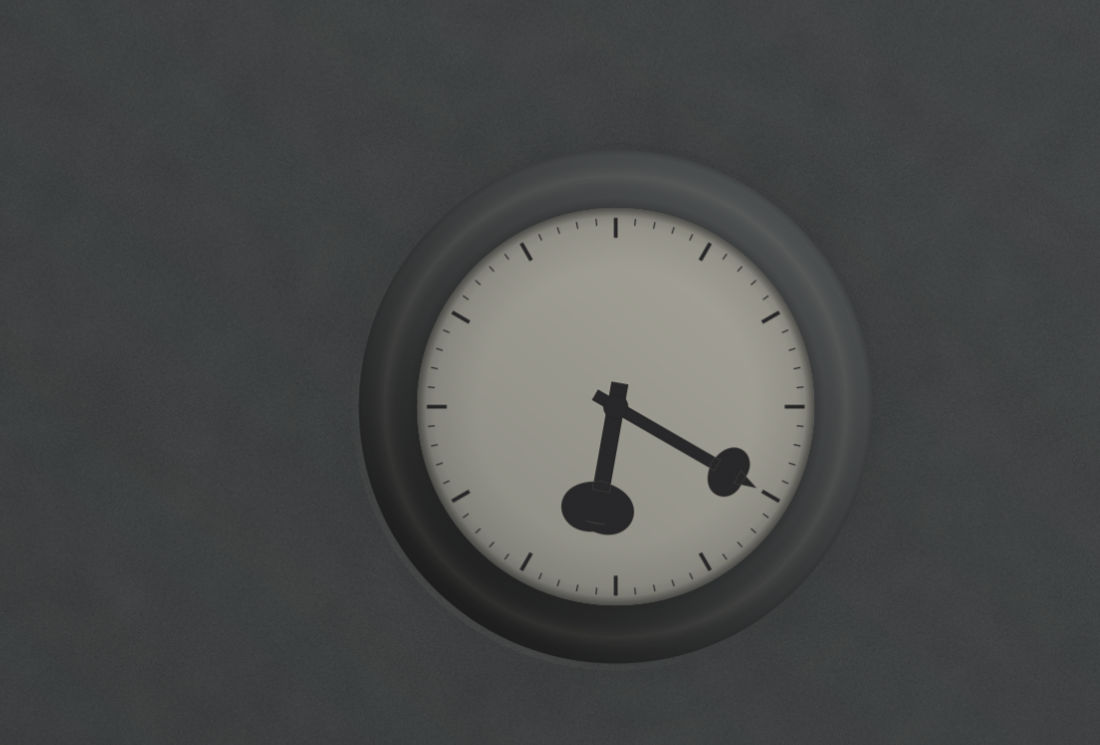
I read 6.20
